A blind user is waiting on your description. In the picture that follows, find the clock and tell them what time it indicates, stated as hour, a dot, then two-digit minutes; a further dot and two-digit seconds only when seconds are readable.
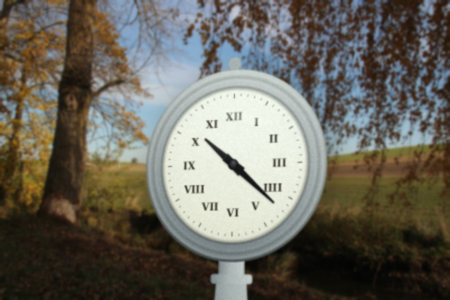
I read 10.22
